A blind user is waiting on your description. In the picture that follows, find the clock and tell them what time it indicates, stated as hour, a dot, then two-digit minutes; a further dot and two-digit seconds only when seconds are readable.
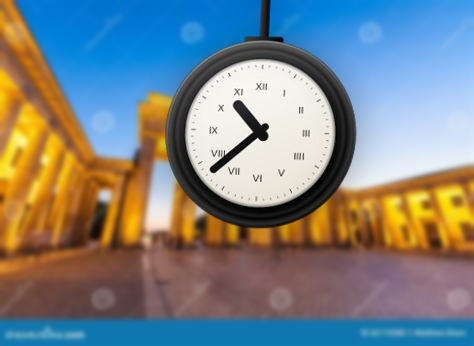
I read 10.38
